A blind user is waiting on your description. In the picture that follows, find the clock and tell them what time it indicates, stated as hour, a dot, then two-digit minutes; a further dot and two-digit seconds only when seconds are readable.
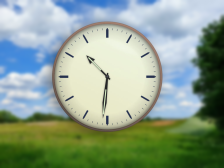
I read 10.31
